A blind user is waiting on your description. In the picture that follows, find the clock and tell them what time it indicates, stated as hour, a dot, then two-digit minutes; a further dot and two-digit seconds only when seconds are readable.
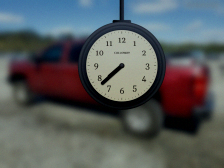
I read 7.38
